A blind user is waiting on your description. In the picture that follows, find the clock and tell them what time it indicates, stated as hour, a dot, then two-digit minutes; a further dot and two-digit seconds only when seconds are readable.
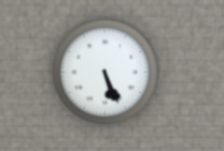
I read 5.26
